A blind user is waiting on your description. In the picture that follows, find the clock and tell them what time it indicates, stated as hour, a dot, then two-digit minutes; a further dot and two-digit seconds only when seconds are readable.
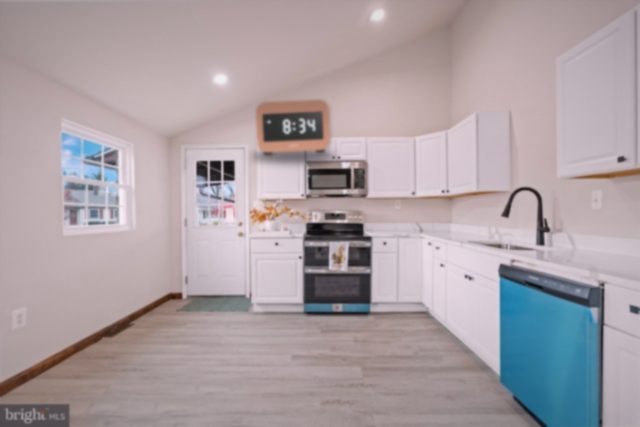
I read 8.34
